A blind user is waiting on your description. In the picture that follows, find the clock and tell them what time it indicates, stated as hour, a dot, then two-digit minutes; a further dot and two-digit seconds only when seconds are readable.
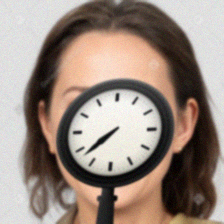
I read 7.38
